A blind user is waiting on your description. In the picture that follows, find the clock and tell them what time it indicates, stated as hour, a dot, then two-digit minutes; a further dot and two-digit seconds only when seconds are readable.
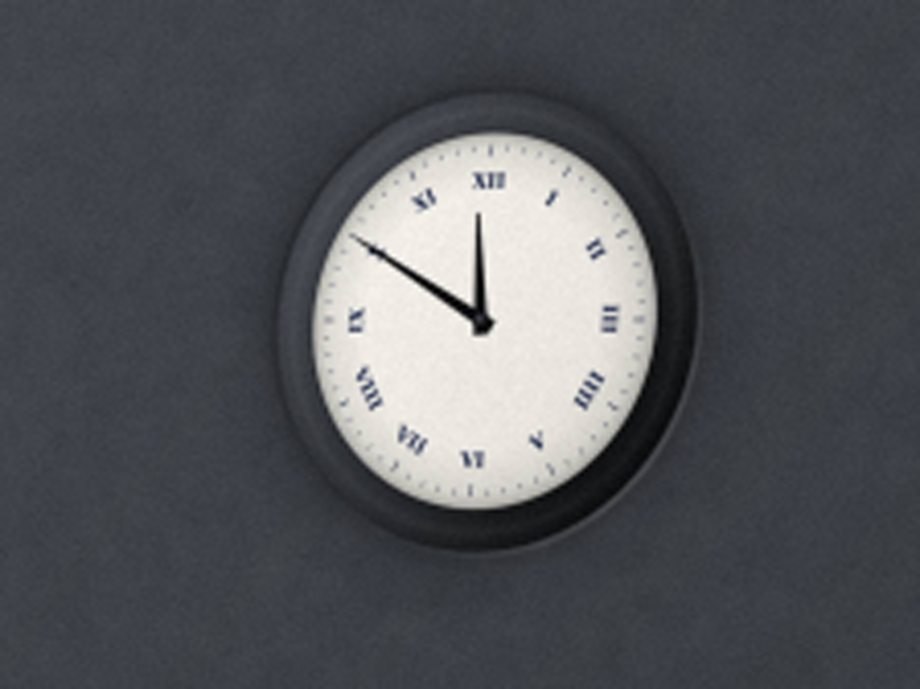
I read 11.50
